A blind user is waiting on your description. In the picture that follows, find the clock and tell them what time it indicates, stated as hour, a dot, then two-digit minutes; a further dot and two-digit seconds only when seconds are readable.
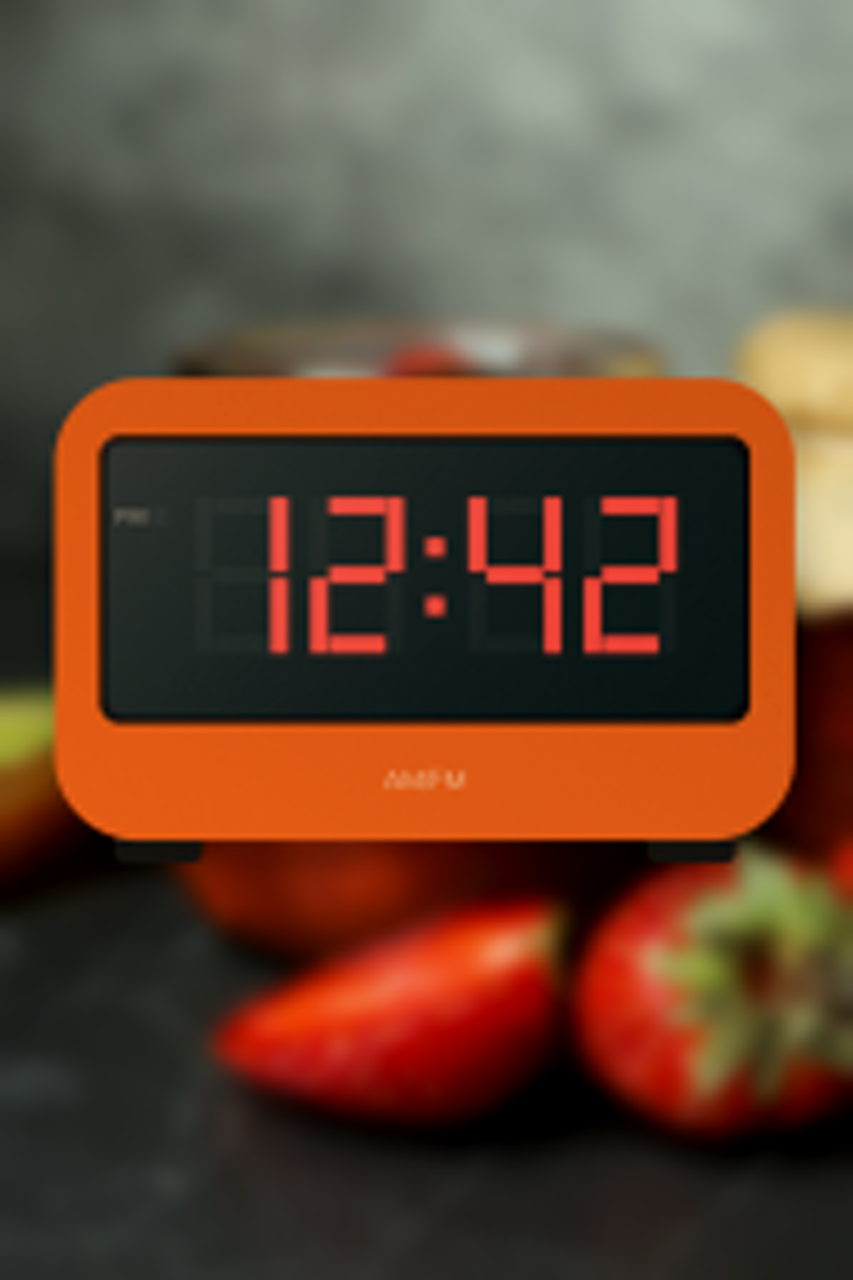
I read 12.42
